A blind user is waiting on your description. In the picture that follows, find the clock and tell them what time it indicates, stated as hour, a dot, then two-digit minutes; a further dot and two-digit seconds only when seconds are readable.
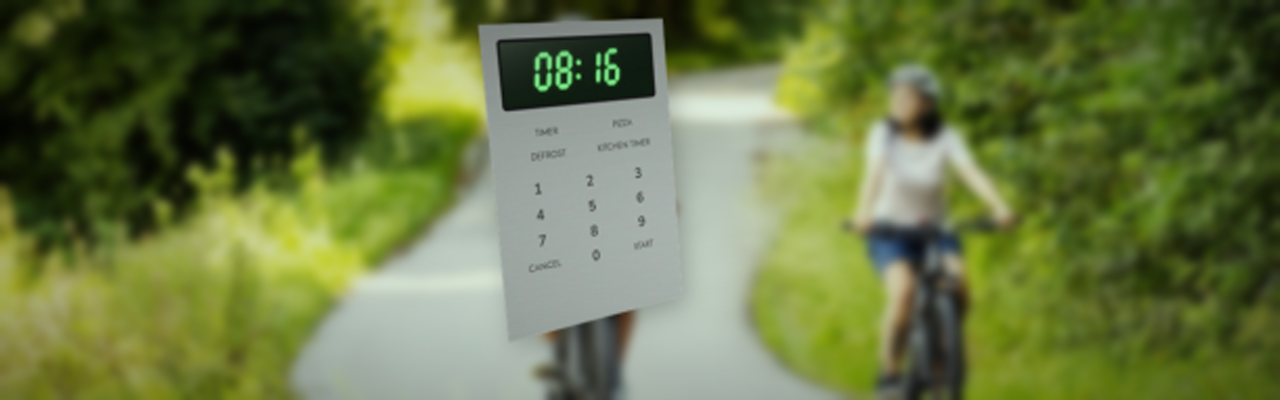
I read 8.16
